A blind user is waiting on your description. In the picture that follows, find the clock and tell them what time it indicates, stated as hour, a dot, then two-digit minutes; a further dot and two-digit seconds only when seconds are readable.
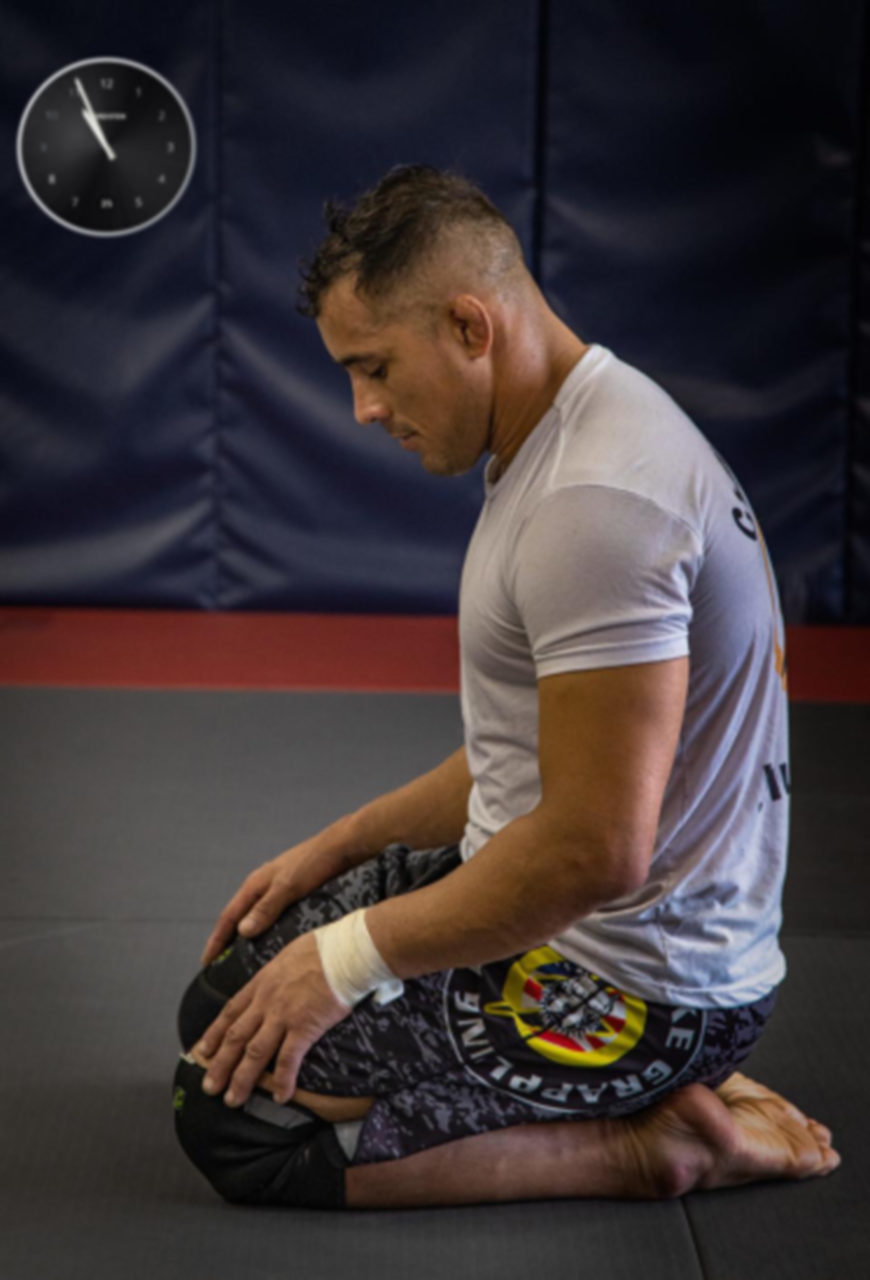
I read 10.56
